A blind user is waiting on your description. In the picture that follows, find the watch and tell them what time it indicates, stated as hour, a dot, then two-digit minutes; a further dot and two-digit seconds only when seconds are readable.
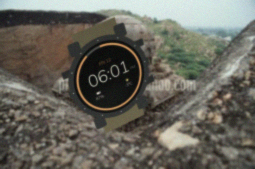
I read 6.01
